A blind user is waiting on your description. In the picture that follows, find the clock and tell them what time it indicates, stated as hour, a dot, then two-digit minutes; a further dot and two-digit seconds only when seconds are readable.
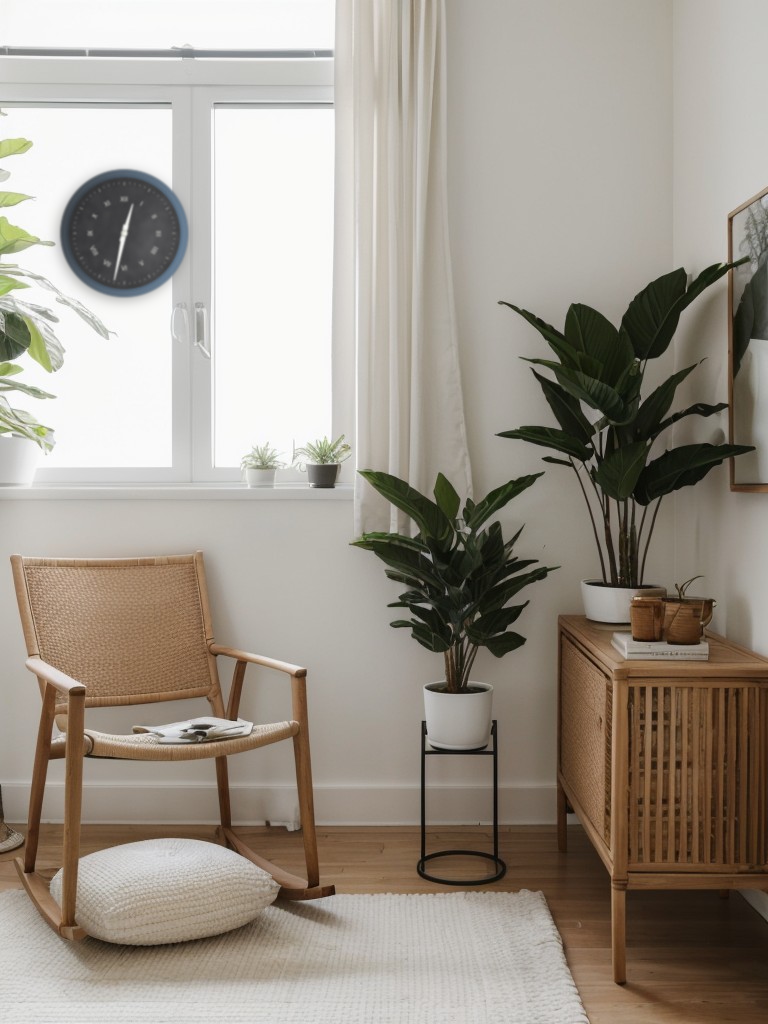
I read 12.32
